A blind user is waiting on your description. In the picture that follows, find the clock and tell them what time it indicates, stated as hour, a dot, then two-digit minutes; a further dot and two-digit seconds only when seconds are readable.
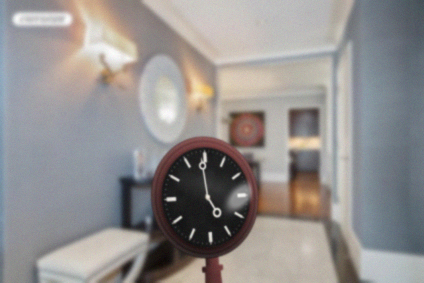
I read 4.59
